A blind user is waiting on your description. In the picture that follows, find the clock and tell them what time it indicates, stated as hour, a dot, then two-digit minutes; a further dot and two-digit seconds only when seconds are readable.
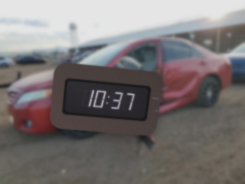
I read 10.37
